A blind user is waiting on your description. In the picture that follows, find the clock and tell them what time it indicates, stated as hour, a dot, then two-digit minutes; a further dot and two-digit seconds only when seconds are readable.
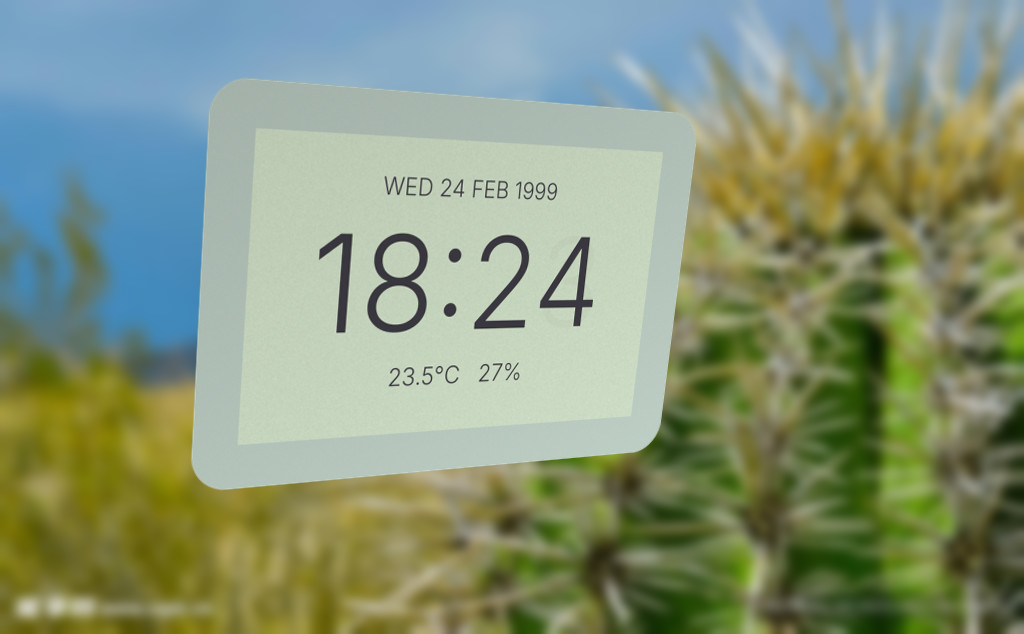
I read 18.24
